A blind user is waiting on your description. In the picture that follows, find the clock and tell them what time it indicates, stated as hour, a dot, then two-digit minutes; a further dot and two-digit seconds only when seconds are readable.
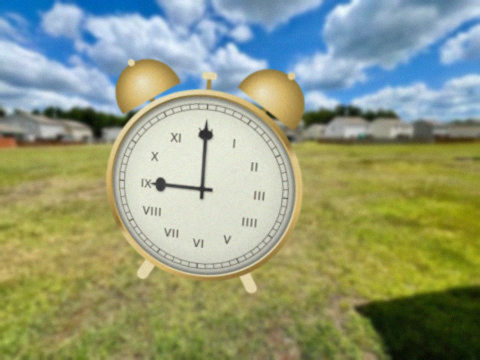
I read 9.00
